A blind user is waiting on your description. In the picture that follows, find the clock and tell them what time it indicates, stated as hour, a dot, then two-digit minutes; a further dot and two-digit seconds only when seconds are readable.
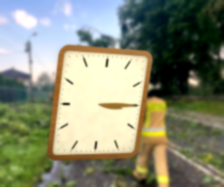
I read 3.15
